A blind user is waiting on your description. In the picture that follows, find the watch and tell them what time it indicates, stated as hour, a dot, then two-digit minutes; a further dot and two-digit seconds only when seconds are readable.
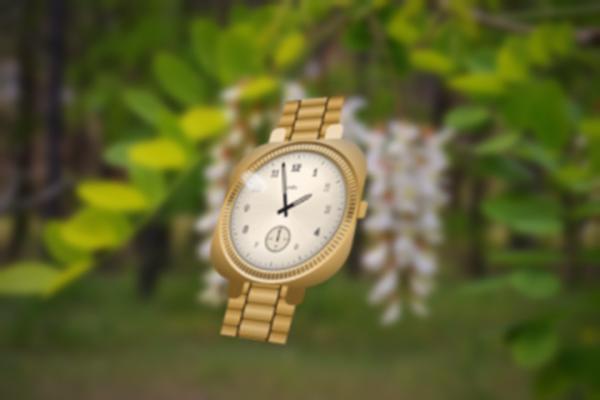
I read 1.57
